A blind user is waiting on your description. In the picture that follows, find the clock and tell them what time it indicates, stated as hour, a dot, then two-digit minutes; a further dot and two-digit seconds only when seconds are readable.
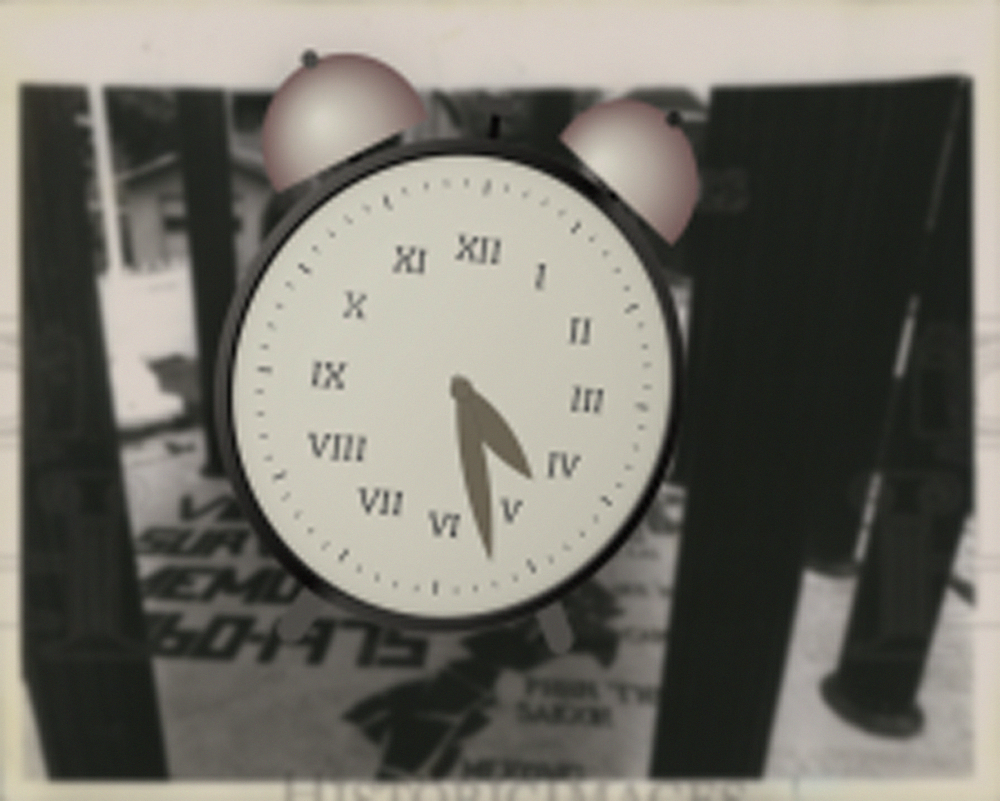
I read 4.27
